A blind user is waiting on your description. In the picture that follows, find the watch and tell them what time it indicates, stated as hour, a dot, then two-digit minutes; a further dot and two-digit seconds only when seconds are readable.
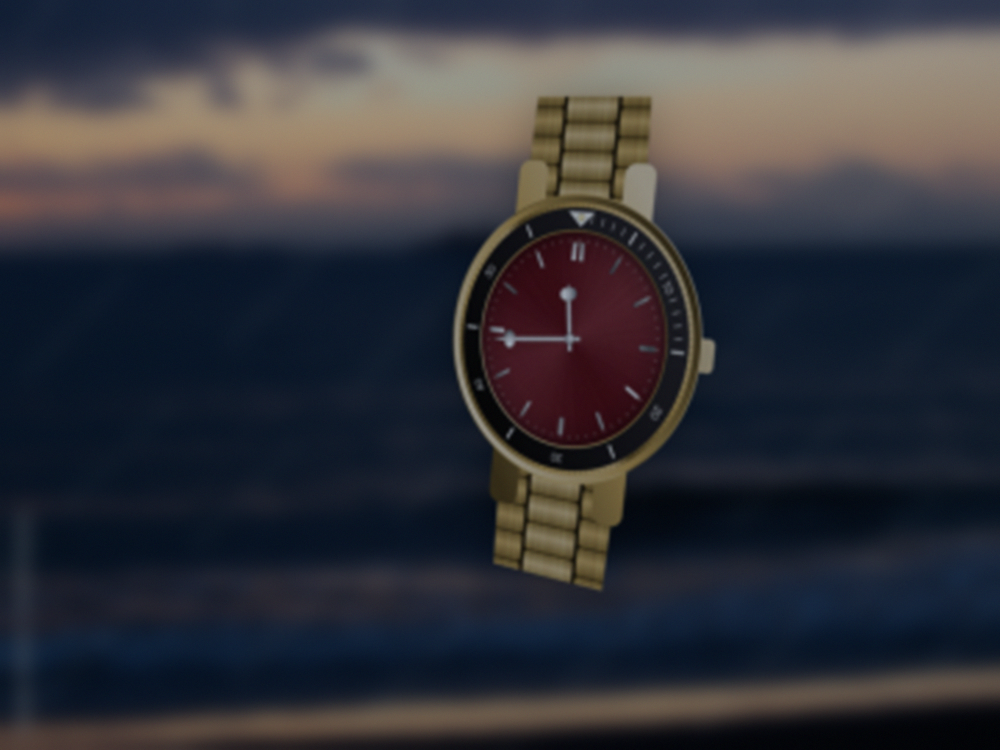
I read 11.44
